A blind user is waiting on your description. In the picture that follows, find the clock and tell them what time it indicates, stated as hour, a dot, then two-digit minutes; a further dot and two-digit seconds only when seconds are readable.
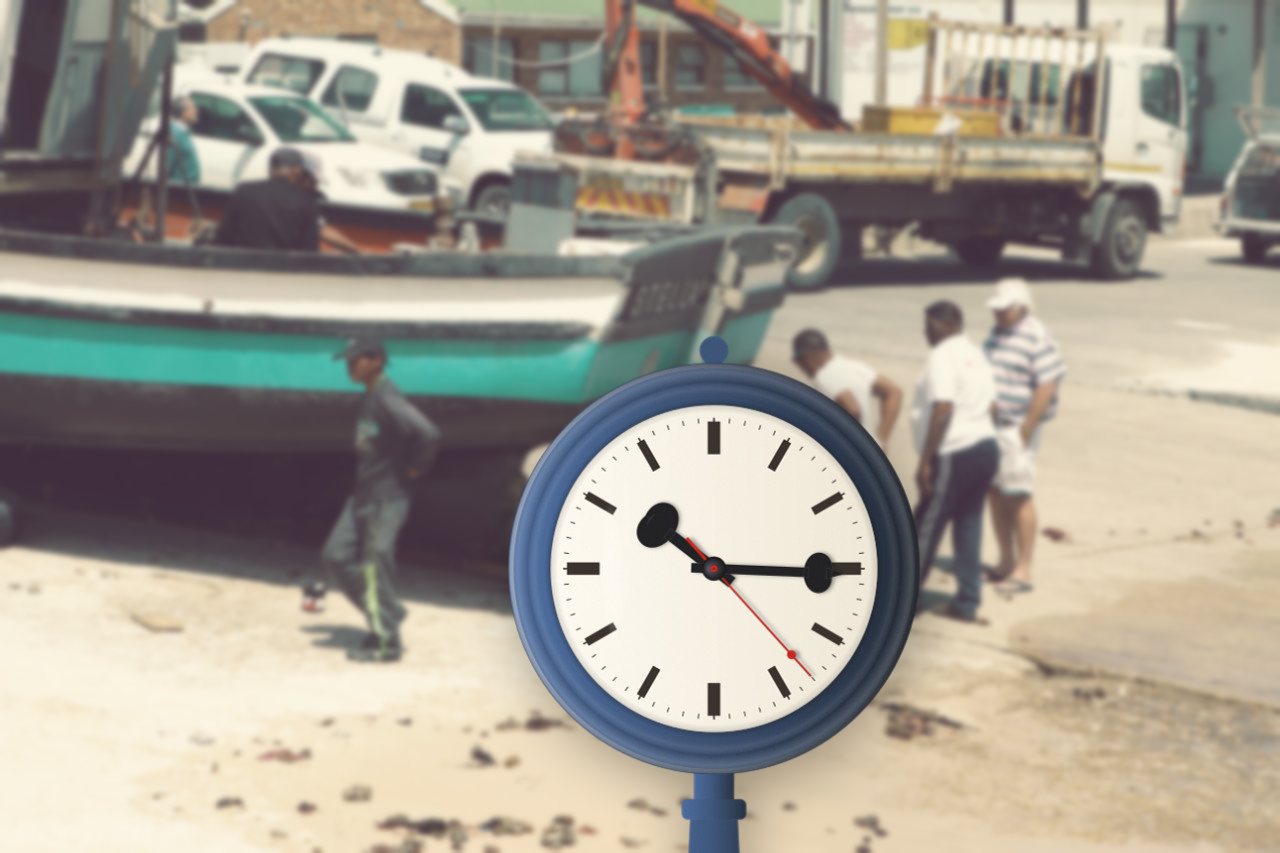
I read 10.15.23
